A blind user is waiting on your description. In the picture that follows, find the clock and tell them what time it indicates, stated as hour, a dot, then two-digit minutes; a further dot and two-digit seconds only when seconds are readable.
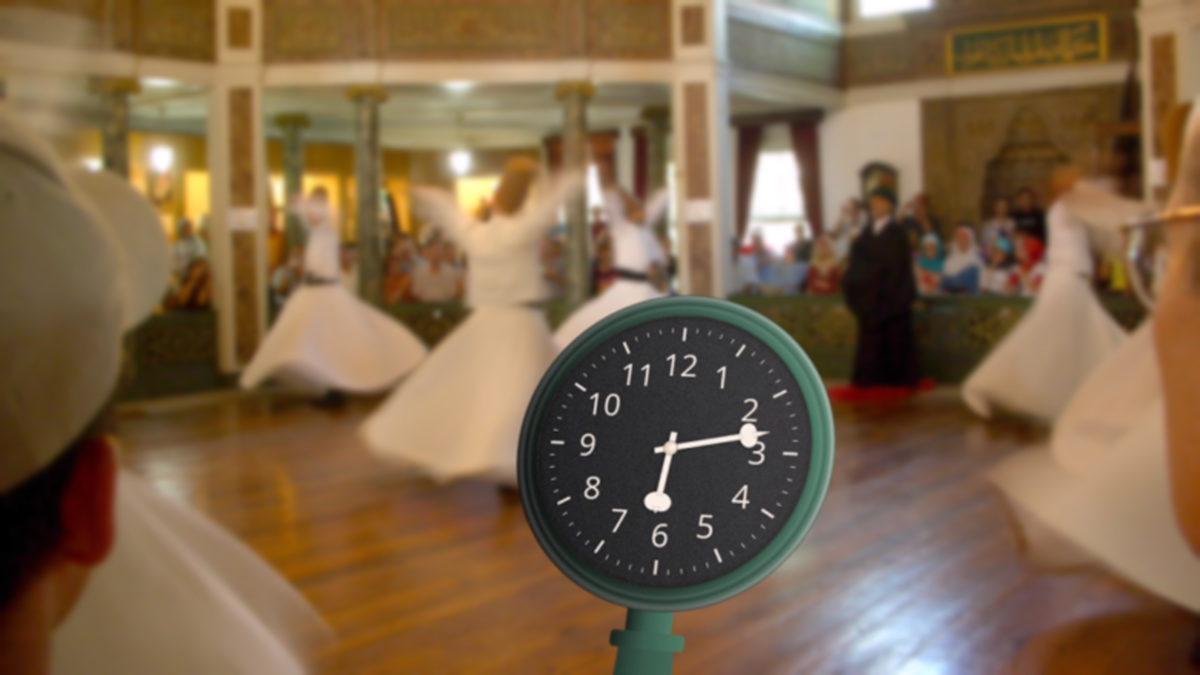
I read 6.13
